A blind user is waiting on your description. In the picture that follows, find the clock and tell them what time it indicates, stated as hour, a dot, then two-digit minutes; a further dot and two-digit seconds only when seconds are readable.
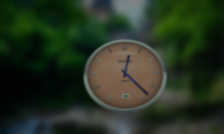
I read 12.23
